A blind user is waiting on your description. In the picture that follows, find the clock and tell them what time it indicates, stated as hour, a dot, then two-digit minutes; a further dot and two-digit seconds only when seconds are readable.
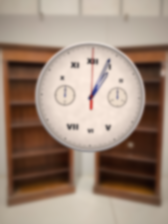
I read 1.04
